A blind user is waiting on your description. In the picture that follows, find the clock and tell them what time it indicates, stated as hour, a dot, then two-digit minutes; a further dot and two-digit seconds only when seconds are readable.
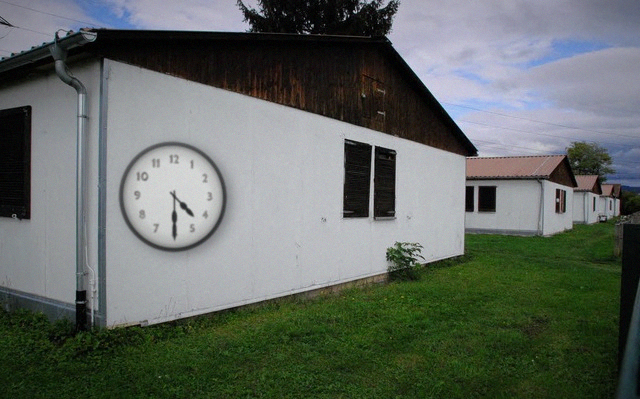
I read 4.30
